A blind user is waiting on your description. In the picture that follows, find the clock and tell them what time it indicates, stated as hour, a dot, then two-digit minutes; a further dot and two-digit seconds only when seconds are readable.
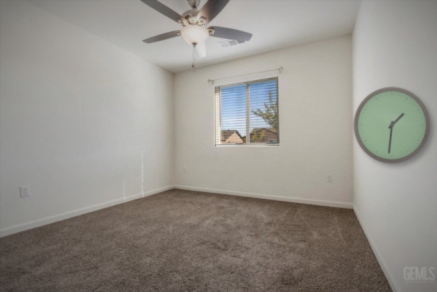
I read 1.31
